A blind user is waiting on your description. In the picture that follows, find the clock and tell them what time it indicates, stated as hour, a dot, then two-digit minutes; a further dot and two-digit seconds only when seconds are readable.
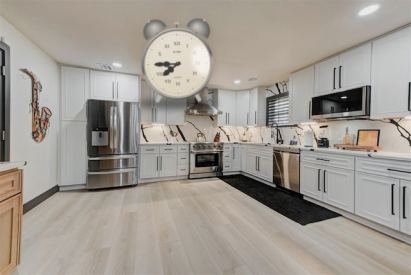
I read 7.45
